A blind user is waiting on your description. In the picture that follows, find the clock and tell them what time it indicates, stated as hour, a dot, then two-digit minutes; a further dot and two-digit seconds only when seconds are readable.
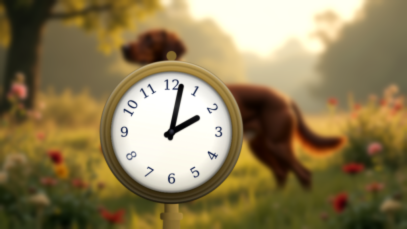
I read 2.02
